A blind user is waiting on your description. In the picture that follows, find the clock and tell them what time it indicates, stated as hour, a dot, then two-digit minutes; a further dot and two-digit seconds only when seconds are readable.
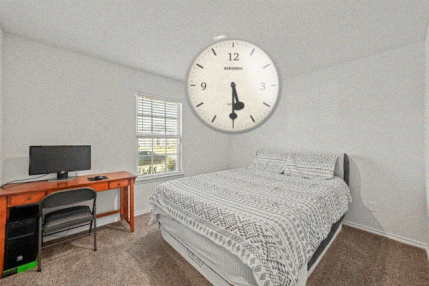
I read 5.30
